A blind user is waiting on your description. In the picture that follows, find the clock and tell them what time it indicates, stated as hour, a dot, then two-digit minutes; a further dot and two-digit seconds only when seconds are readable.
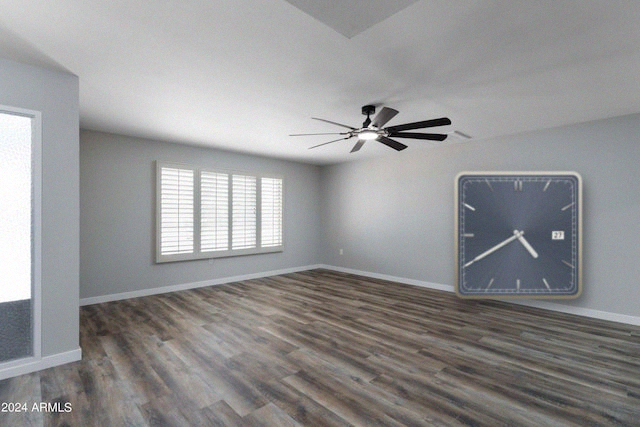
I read 4.40
